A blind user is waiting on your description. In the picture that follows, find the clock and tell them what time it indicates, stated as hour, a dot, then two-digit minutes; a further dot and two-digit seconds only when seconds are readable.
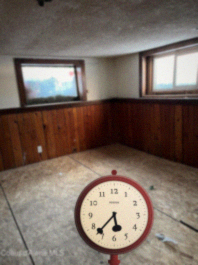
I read 5.37
